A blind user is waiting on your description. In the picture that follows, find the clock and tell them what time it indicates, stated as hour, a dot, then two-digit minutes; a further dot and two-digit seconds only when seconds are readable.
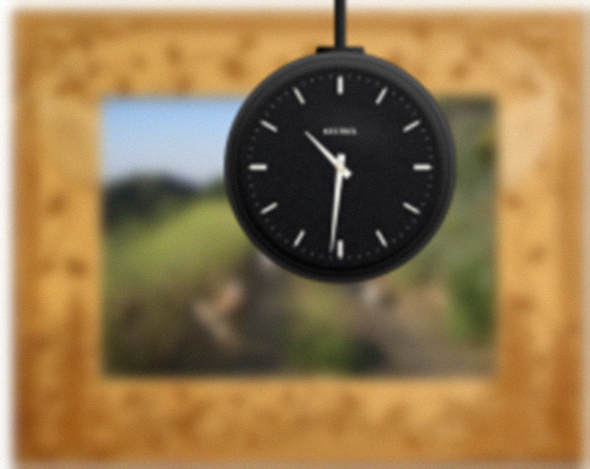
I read 10.31
